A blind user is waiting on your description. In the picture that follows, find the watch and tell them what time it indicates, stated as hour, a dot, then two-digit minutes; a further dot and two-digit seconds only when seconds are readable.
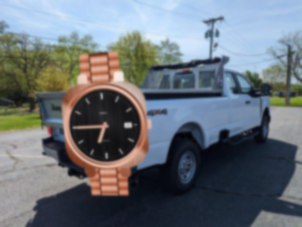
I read 6.45
